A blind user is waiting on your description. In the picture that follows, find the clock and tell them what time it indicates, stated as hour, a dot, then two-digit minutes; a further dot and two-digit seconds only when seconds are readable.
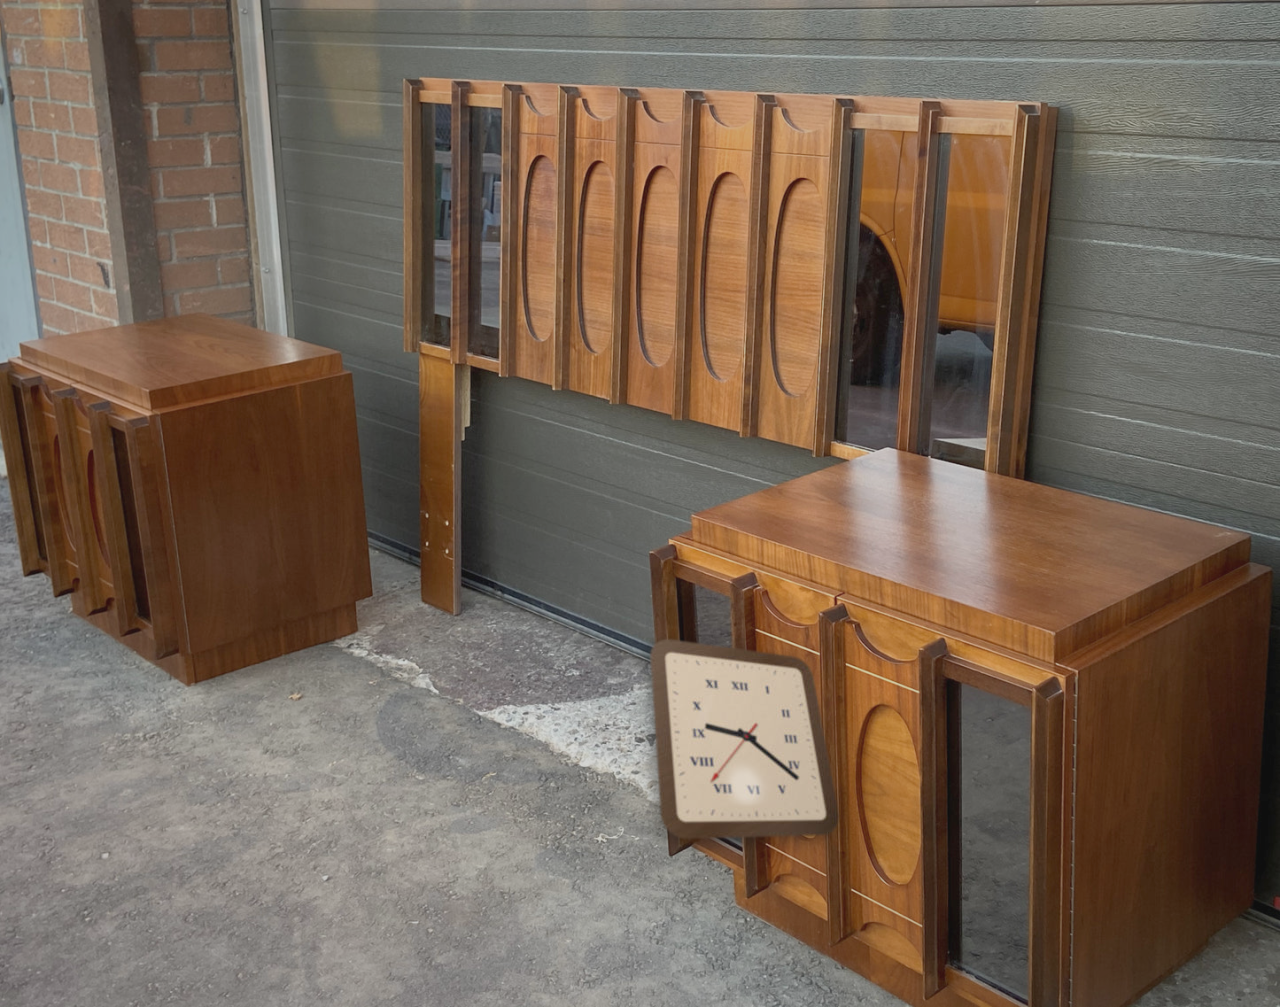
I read 9.21.37
